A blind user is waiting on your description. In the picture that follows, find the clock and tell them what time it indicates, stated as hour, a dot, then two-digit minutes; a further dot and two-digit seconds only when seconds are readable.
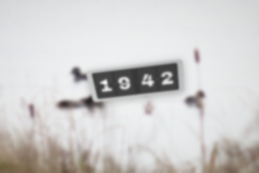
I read 19.42
